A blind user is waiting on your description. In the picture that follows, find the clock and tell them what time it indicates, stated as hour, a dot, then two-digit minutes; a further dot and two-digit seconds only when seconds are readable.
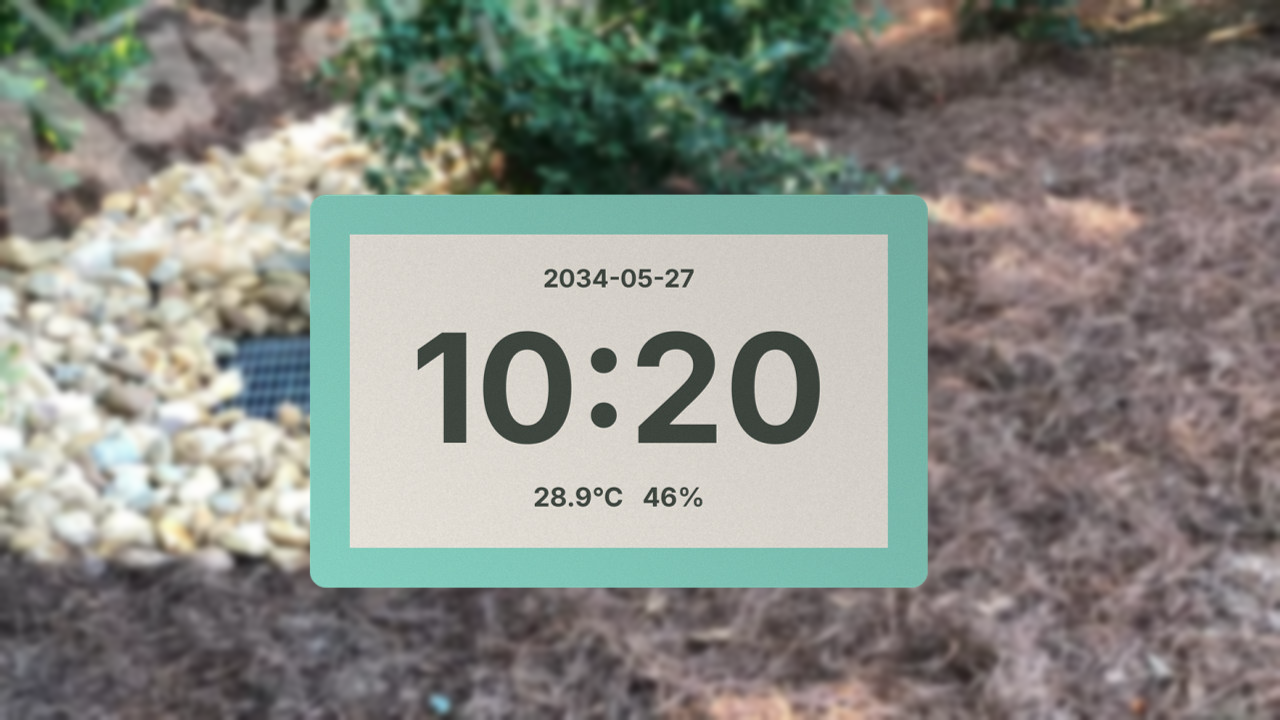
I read 10.20
